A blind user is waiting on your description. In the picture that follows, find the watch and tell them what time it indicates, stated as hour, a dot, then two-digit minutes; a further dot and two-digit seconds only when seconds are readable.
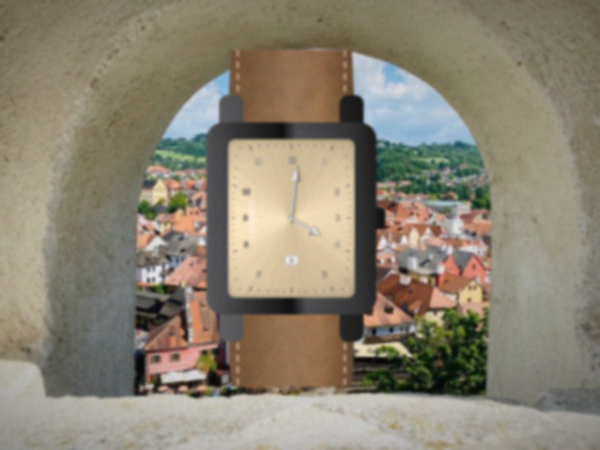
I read 4.01
